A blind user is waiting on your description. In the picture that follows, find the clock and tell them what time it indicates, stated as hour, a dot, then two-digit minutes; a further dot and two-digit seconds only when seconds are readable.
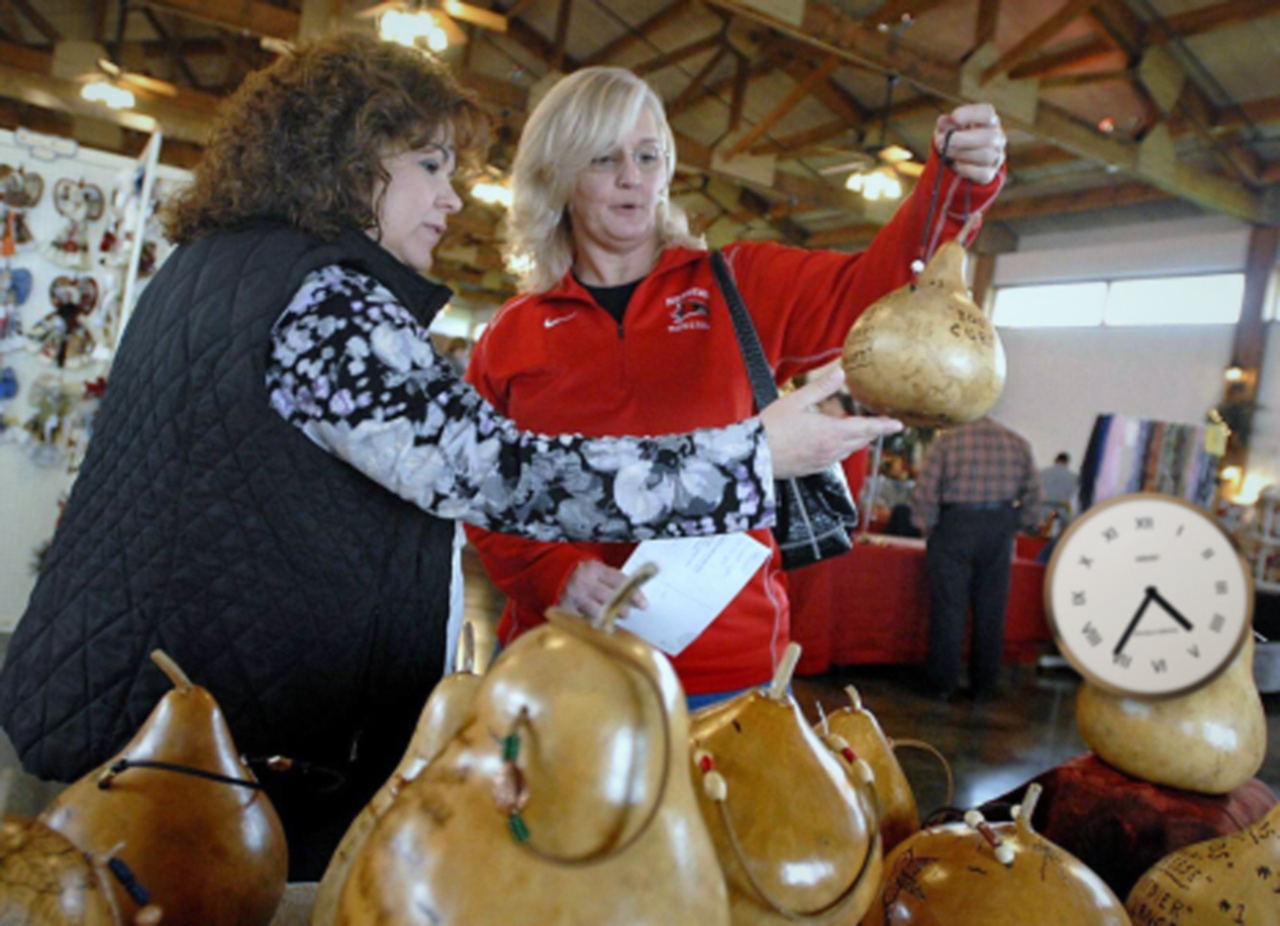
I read 4.36
